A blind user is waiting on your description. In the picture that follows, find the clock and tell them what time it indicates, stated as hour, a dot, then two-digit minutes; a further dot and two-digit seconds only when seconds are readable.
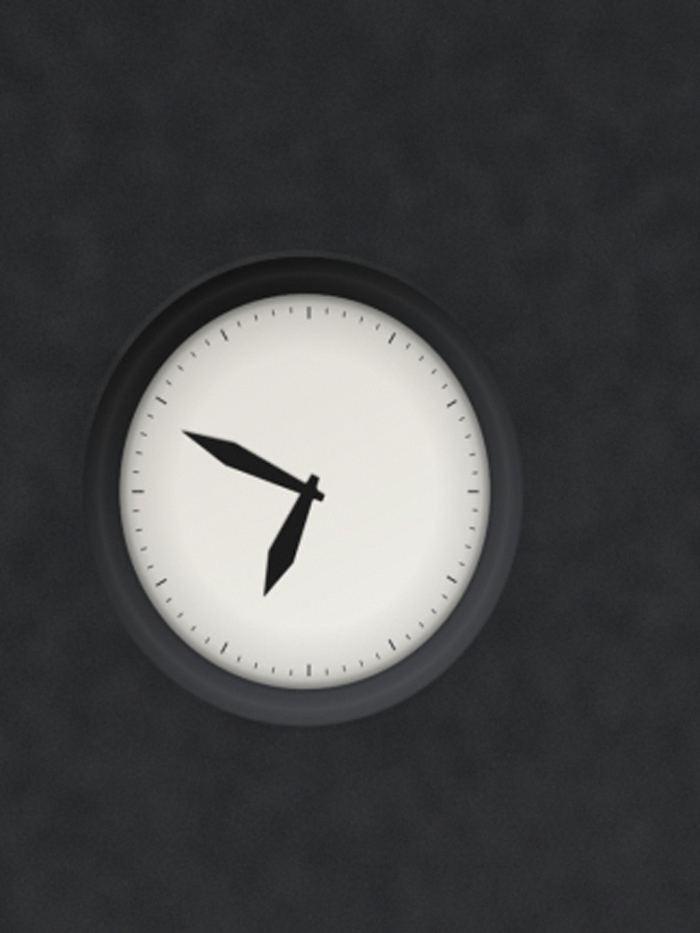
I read 6.49
